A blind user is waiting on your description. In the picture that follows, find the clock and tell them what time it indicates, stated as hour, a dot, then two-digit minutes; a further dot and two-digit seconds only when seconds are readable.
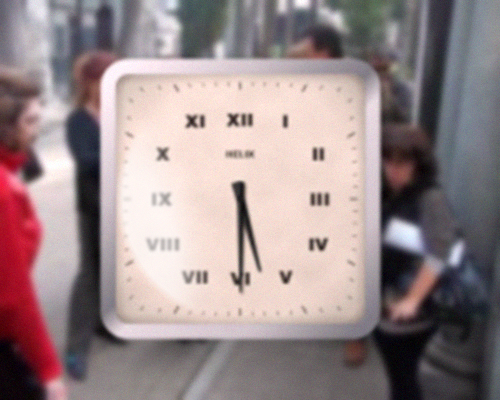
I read 5.30
